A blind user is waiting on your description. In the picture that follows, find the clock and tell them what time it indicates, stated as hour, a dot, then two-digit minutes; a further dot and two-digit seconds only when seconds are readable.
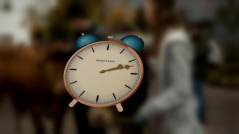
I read 2.12
